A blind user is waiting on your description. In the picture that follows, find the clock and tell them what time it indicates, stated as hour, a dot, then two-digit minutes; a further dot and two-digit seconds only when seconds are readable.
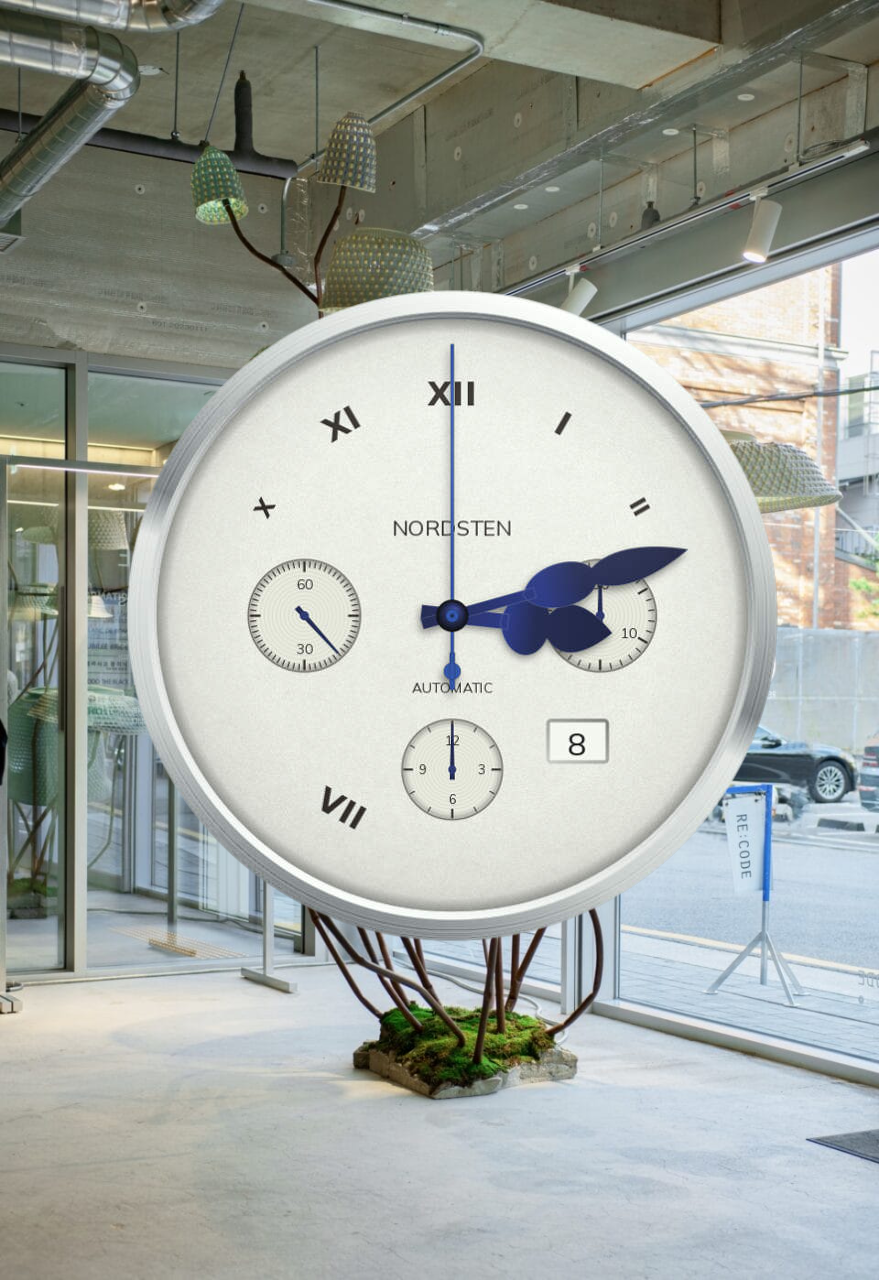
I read 3.12.23
